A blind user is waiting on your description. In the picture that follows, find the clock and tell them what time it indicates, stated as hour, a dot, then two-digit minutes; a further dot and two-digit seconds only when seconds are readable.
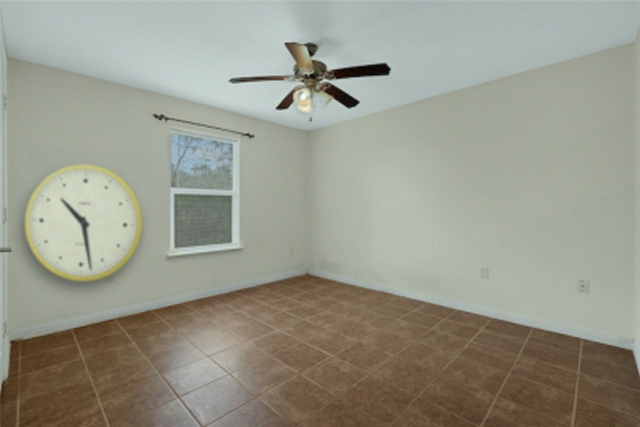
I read 10.28
